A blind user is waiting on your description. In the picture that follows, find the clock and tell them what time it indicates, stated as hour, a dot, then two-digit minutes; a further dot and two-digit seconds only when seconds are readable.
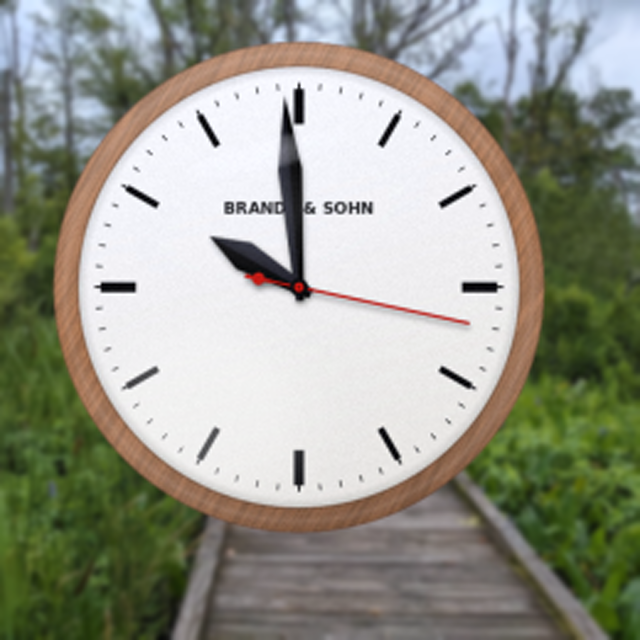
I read 9.59.17
